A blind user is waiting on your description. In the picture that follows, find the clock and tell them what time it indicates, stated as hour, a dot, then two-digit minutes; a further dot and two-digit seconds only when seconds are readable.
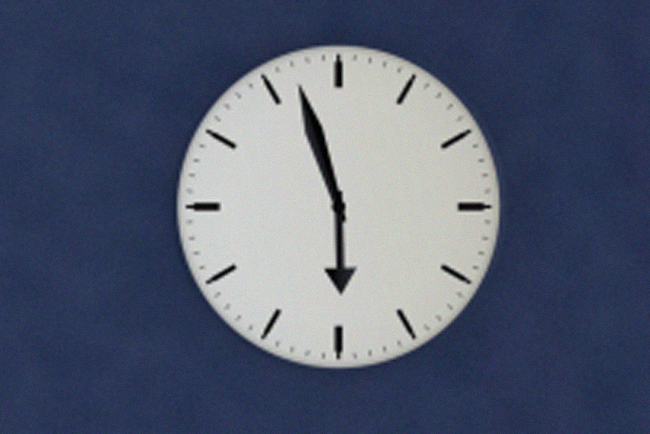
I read 5.57
